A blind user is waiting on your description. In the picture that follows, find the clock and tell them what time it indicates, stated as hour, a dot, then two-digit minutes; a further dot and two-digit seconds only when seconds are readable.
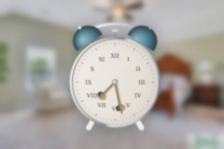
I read 7.28
